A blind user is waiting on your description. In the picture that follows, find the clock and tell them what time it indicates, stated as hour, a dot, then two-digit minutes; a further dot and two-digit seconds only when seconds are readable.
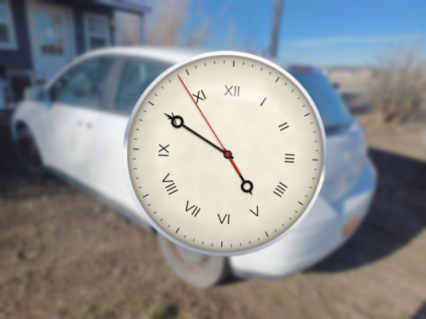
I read 4.49.54
